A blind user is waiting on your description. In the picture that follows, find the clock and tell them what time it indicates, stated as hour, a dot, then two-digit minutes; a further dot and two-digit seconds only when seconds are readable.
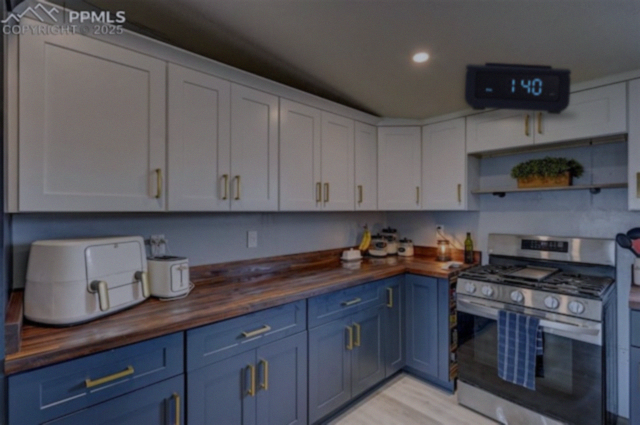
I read 1.40
